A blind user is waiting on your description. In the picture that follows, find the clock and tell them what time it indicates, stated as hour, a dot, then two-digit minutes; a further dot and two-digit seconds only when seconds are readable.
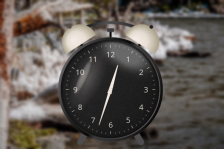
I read 12.33
